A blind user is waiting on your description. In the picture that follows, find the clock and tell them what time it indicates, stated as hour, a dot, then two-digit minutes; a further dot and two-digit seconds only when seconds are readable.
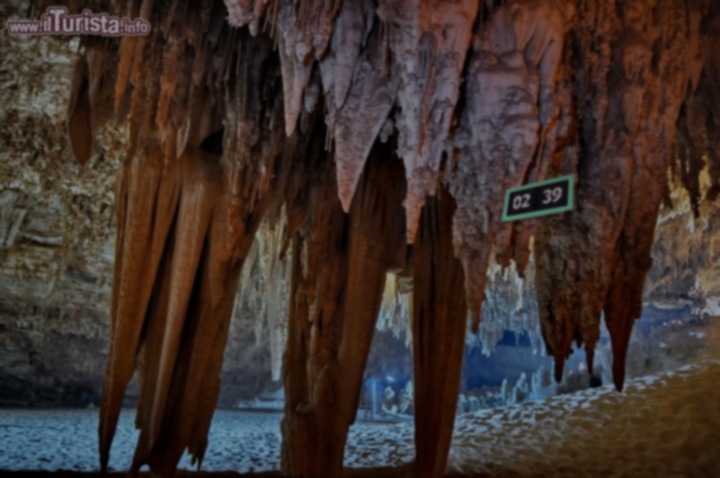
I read 2.39
